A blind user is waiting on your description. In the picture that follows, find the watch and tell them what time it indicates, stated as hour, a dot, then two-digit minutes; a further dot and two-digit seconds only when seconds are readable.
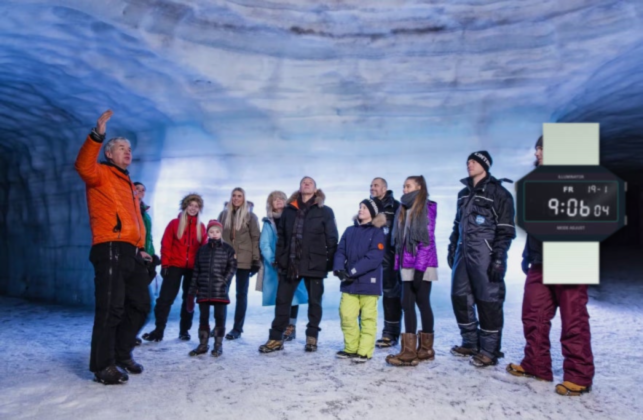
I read 9.06.04
